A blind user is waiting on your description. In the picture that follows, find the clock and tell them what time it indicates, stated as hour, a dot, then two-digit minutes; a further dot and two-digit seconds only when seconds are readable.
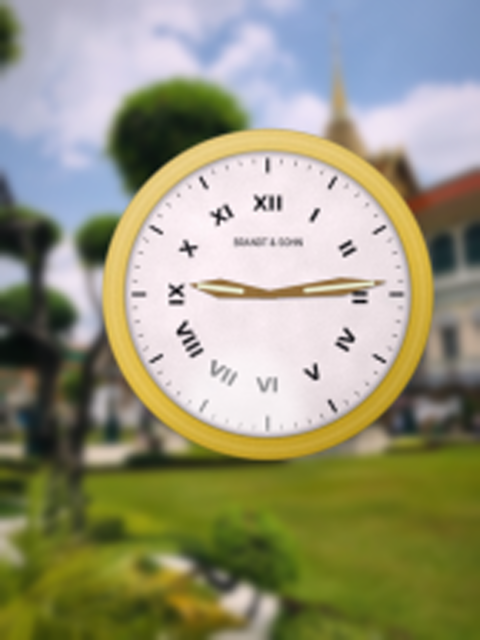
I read 9.14
